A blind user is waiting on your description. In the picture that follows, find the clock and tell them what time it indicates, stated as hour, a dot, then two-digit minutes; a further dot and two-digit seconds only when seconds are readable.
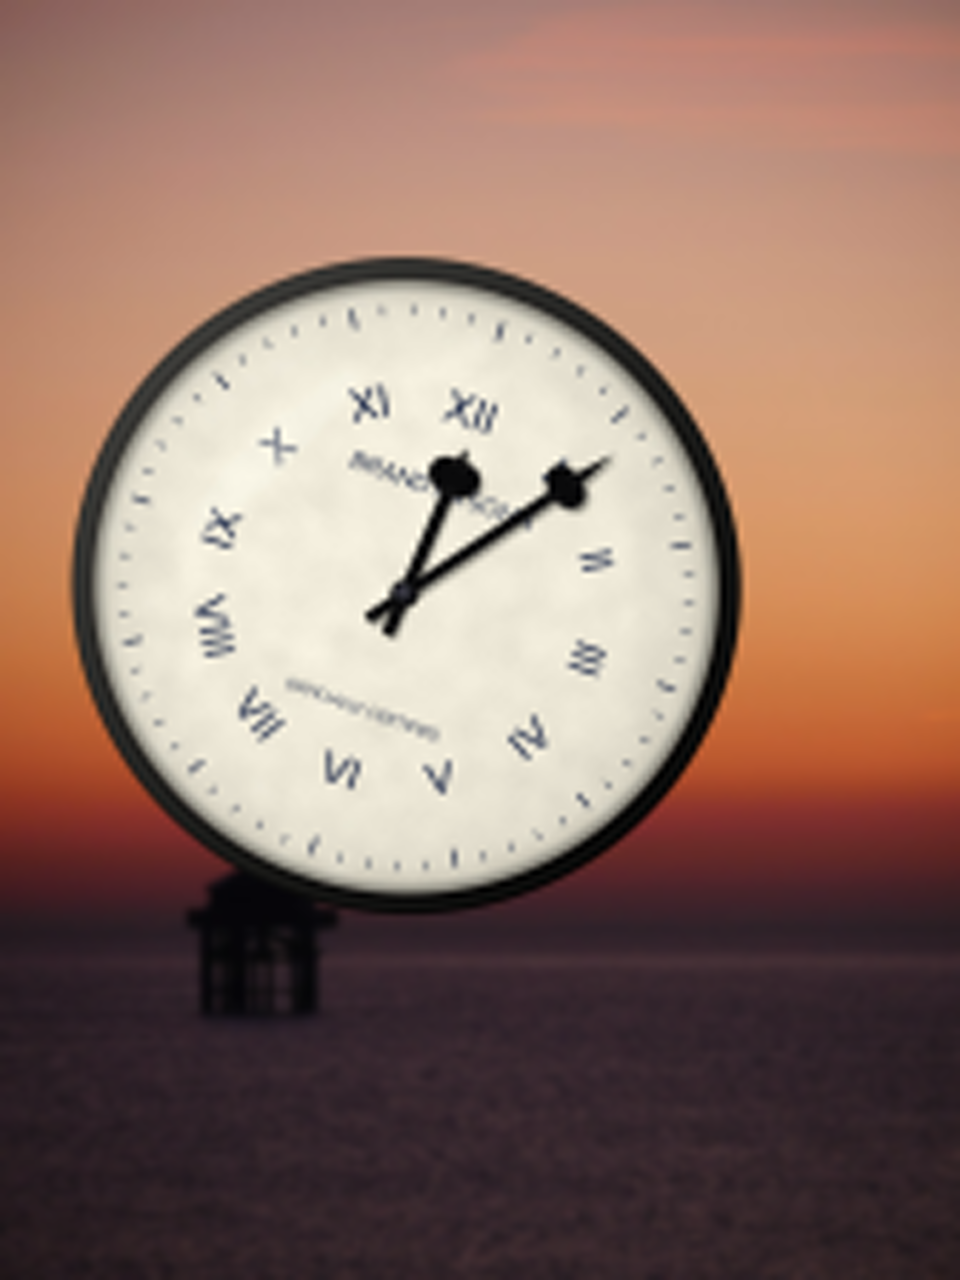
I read 12.06
